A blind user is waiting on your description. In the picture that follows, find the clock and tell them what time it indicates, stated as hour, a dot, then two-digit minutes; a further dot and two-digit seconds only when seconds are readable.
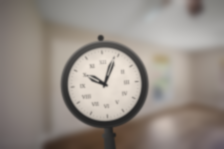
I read 10.04
